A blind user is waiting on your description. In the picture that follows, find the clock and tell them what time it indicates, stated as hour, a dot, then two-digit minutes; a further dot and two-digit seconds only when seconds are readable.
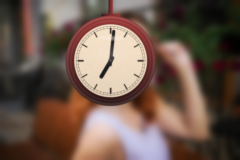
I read 7.01
